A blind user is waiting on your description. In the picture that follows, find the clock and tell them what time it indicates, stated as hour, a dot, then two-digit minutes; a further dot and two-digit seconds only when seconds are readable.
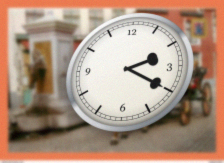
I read 2.20
